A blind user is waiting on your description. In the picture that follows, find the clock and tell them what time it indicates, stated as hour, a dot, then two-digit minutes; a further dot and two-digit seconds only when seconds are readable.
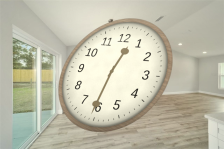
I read 12.31
